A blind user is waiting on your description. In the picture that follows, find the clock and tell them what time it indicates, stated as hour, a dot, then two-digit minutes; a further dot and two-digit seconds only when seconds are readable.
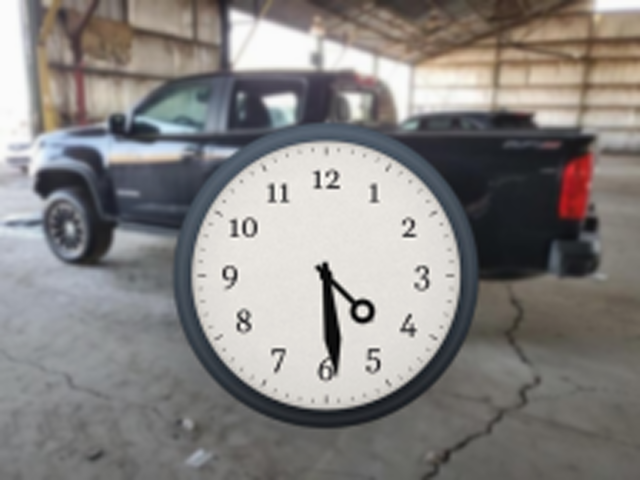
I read 4.29
